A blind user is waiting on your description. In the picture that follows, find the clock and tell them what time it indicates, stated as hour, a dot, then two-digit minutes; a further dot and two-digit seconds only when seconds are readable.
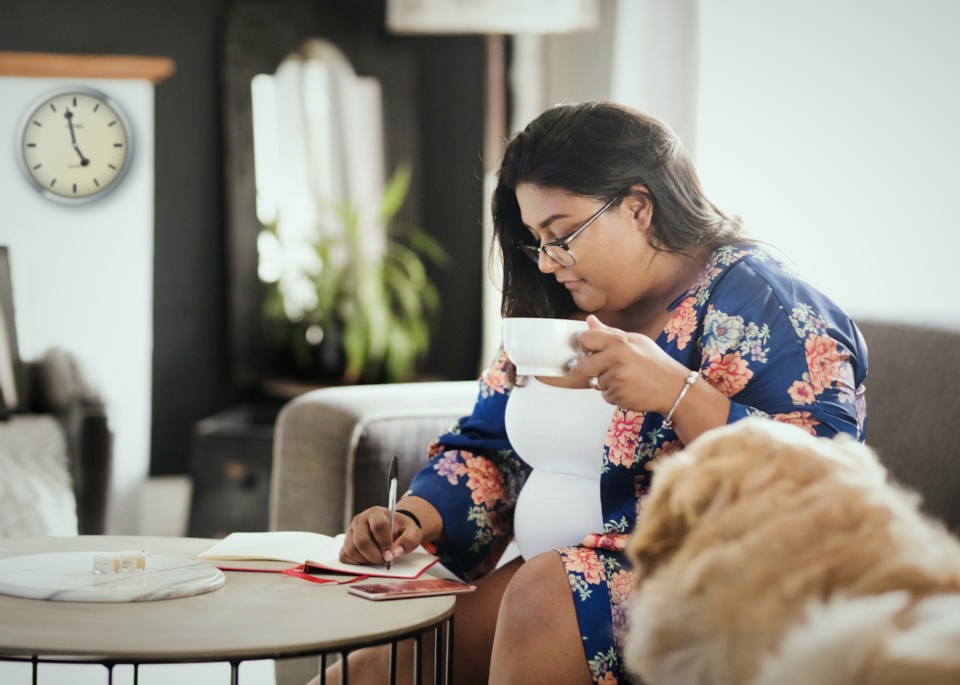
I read 4.58
